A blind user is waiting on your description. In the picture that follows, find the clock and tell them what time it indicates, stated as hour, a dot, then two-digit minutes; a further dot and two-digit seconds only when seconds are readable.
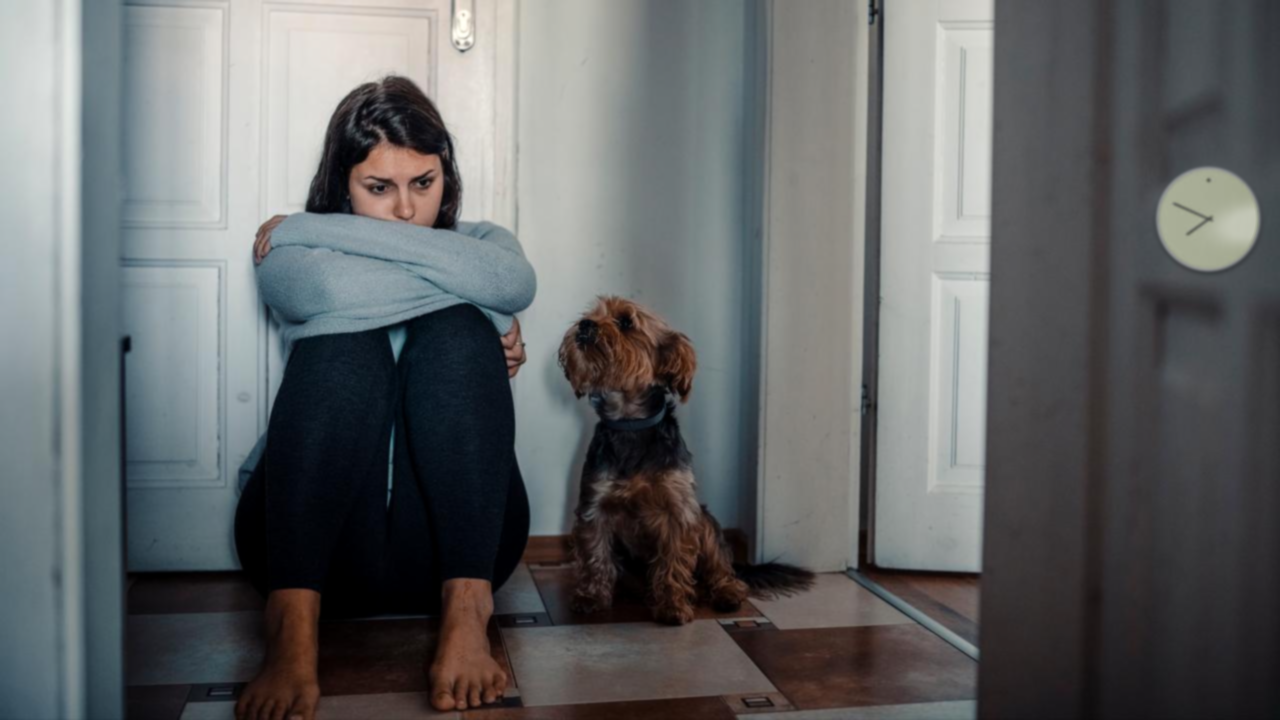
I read 7.49
